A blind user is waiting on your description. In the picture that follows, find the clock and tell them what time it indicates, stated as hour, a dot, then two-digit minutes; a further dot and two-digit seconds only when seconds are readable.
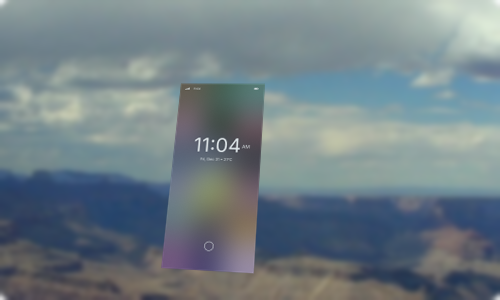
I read 11.04
